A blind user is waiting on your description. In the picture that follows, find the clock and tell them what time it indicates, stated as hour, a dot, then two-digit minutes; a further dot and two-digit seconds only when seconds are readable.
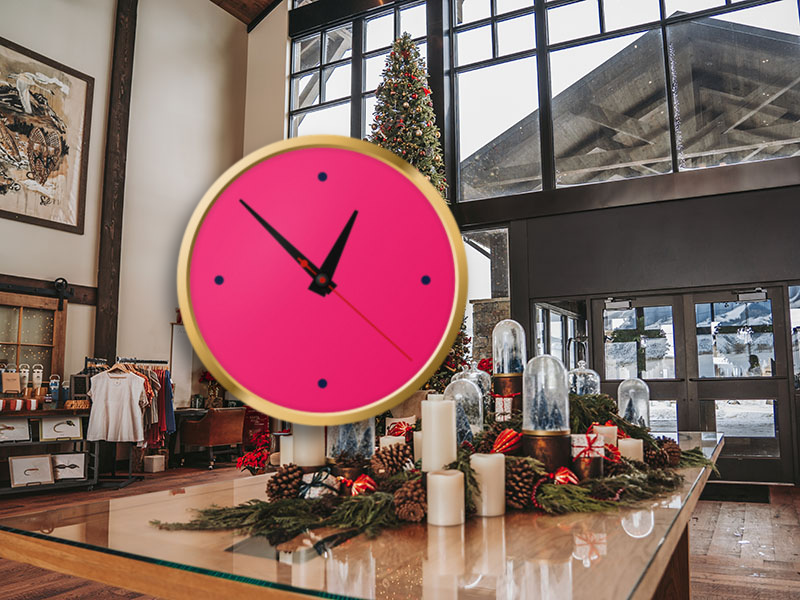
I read 12.52.22
